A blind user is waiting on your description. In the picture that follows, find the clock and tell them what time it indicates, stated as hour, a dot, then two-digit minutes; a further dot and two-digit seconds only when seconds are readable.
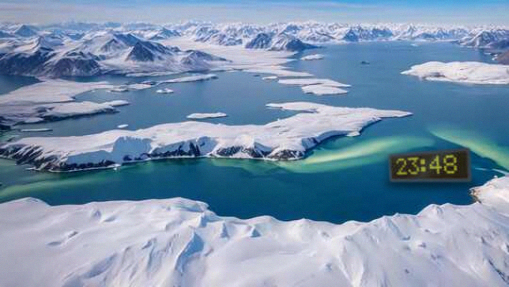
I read 23.48
